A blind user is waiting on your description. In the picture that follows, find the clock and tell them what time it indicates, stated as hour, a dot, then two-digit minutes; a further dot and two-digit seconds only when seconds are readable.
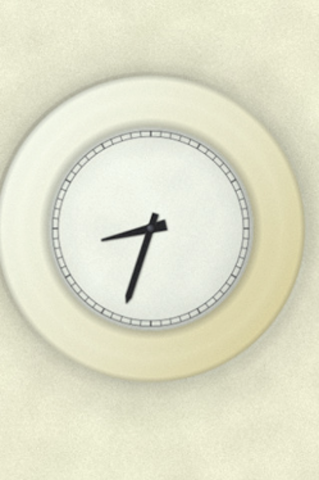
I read 8.33
